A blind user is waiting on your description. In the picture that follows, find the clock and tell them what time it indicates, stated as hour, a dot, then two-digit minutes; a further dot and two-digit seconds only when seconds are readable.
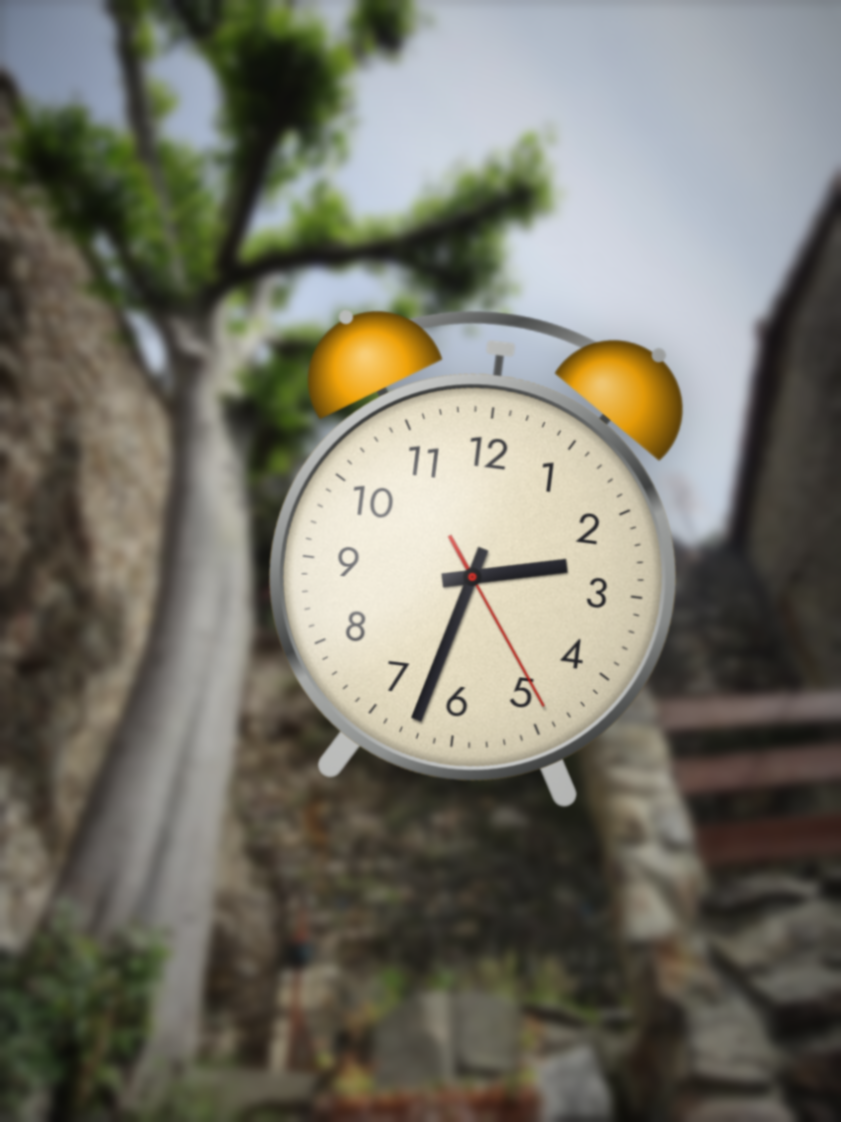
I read 2.32.24
